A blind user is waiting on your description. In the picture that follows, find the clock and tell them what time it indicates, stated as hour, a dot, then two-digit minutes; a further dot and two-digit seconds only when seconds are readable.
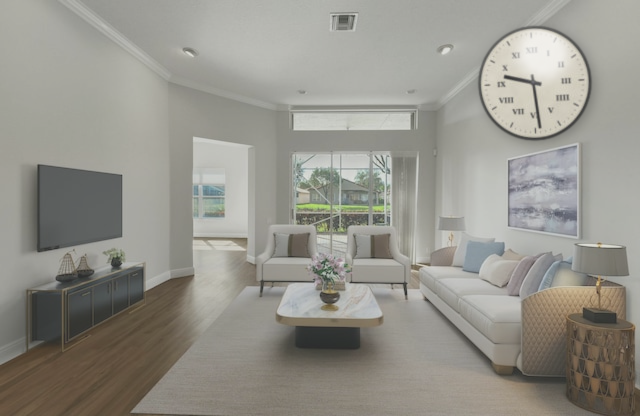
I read 9.29
